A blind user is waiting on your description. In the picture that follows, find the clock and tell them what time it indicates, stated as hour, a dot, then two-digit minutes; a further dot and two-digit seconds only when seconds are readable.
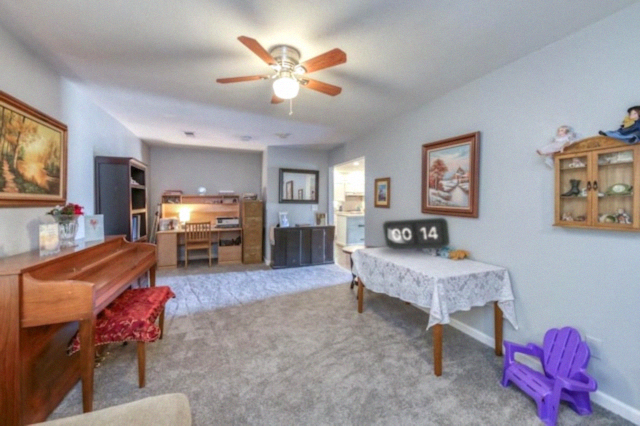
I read 0.14
